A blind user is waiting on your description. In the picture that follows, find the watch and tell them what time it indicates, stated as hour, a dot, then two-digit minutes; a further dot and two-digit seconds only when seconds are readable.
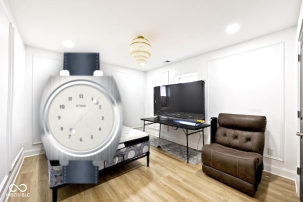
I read 7.07
